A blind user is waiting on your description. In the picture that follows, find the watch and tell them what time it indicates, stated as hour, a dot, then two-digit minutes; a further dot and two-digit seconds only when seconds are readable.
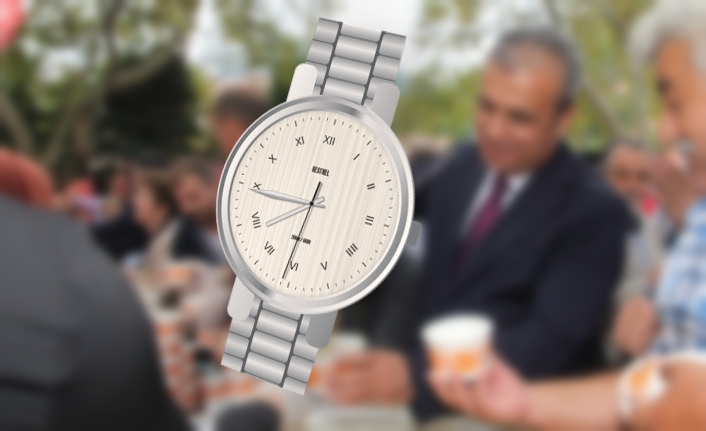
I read 7.44.31
